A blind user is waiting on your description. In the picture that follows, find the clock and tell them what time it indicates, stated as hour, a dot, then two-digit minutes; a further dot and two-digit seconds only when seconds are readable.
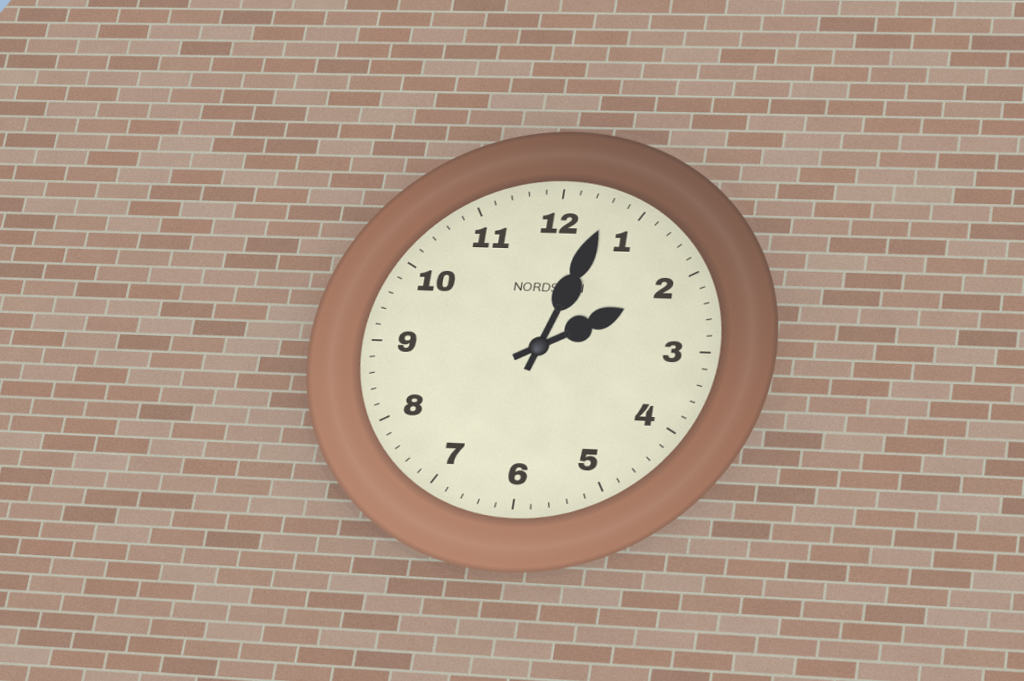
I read 2.03
